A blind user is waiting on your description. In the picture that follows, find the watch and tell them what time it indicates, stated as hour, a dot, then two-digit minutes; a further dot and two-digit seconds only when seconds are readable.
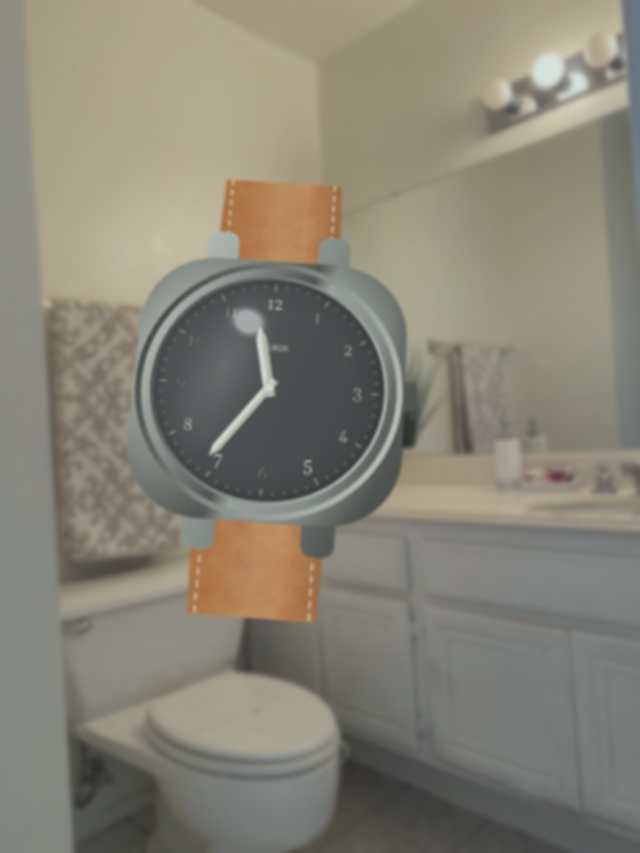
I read 11.36
